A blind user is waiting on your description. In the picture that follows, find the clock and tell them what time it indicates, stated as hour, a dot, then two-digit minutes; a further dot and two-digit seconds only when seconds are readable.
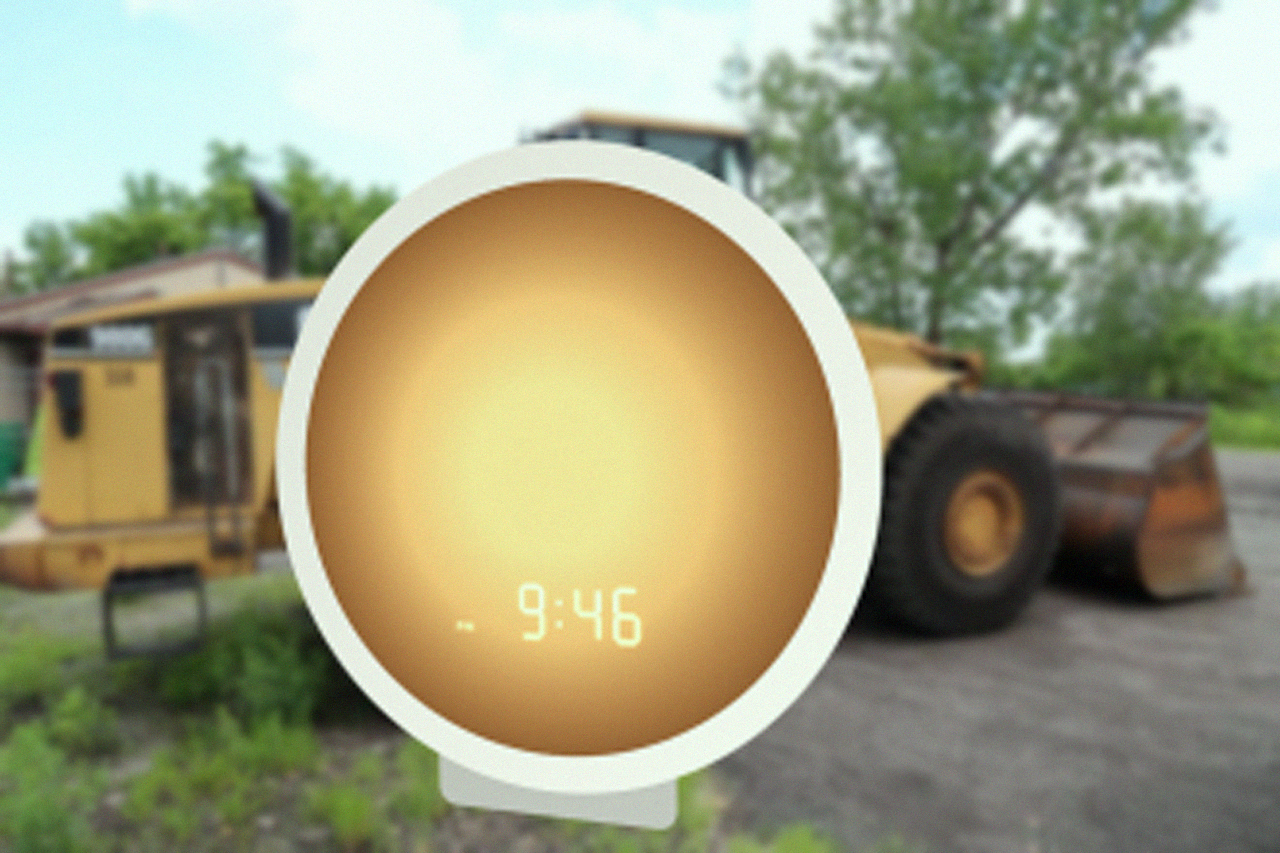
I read 9.46
